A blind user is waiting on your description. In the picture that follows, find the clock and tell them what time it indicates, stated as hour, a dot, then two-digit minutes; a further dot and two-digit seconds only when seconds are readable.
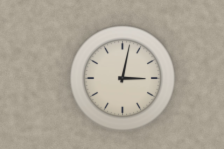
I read 3.02
